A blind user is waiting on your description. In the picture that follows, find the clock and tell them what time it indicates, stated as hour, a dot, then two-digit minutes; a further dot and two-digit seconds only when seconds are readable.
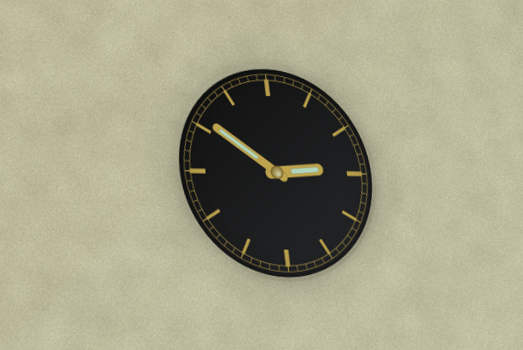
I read 2.51
